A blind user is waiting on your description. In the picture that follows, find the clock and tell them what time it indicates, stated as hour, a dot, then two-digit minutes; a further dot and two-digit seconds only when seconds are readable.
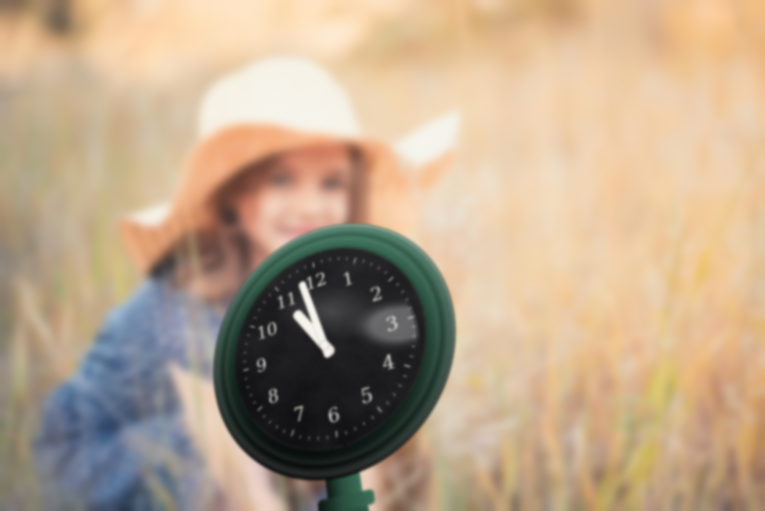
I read 10.58
